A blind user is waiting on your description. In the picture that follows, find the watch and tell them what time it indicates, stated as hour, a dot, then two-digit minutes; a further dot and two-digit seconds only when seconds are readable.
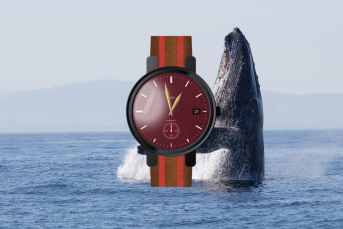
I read 12.58
